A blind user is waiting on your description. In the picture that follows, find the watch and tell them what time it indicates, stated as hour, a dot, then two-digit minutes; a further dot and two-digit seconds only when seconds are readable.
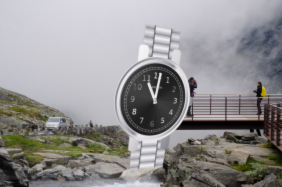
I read 11.01
